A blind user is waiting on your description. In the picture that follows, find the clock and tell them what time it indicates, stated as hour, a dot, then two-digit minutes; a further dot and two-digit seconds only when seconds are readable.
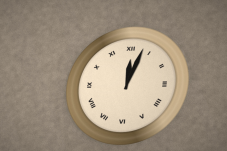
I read 12.03
